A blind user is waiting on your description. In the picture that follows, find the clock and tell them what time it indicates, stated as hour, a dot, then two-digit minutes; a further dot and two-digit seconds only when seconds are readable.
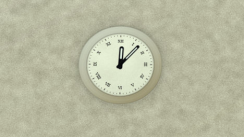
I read 12.07
